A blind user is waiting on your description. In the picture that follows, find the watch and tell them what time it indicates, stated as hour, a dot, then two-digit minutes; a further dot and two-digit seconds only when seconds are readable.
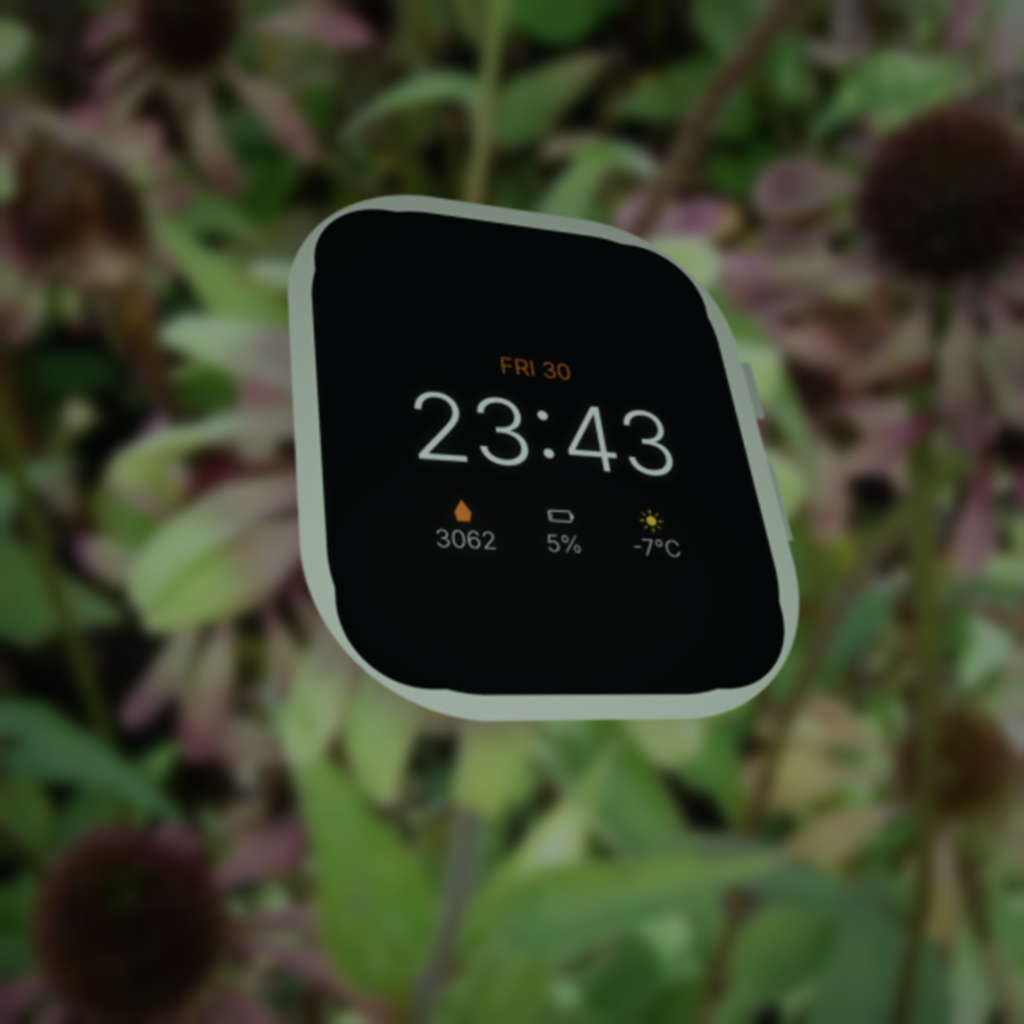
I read 23.43
